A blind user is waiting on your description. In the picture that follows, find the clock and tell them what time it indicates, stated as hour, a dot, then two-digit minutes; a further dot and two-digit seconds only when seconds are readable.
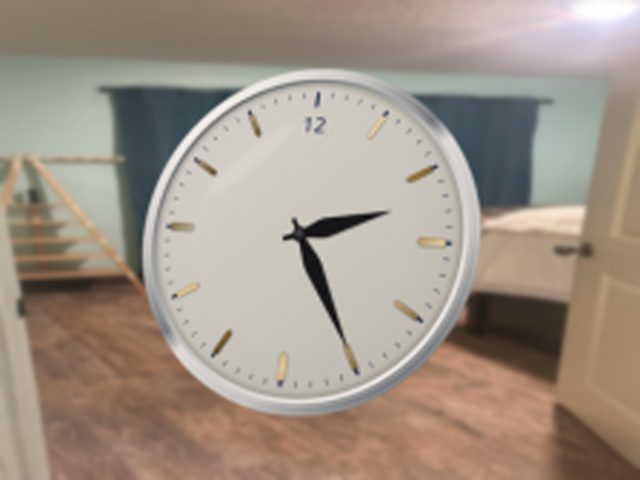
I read 2.25
